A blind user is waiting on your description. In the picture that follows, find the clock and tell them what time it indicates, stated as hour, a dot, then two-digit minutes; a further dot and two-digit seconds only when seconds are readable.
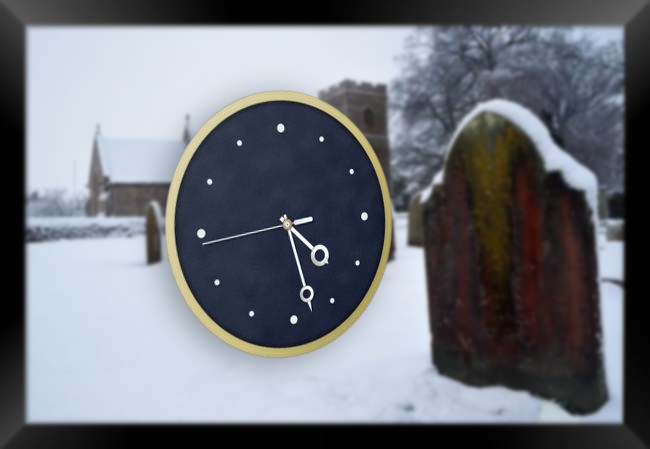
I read 4.27.44
